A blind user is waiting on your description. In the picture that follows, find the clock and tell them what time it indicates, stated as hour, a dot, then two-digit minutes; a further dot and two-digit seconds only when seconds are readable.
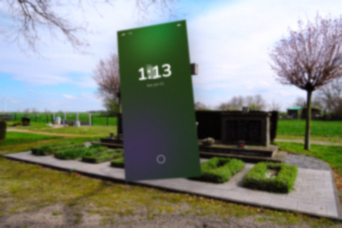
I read 1.13
